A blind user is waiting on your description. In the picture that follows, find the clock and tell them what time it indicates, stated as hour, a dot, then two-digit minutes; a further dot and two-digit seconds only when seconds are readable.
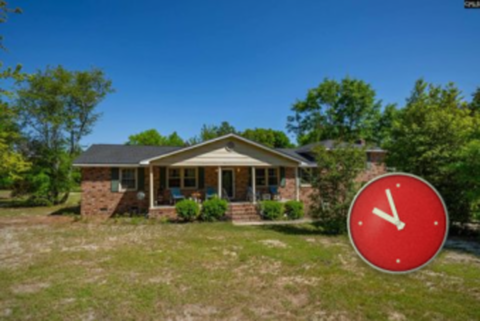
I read 9.57
